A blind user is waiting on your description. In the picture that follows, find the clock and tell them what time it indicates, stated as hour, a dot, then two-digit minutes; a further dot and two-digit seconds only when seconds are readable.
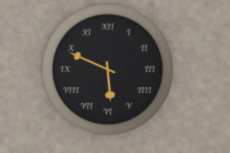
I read 5.49
